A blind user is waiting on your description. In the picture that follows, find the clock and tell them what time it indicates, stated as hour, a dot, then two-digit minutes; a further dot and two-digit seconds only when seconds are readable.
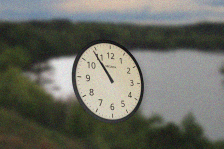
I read 10.54
